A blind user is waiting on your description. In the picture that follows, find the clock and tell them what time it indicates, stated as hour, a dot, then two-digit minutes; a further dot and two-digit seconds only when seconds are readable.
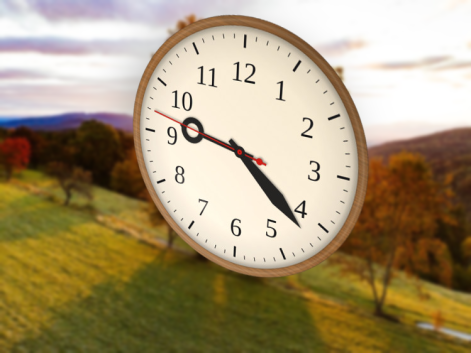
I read 9.21.47
